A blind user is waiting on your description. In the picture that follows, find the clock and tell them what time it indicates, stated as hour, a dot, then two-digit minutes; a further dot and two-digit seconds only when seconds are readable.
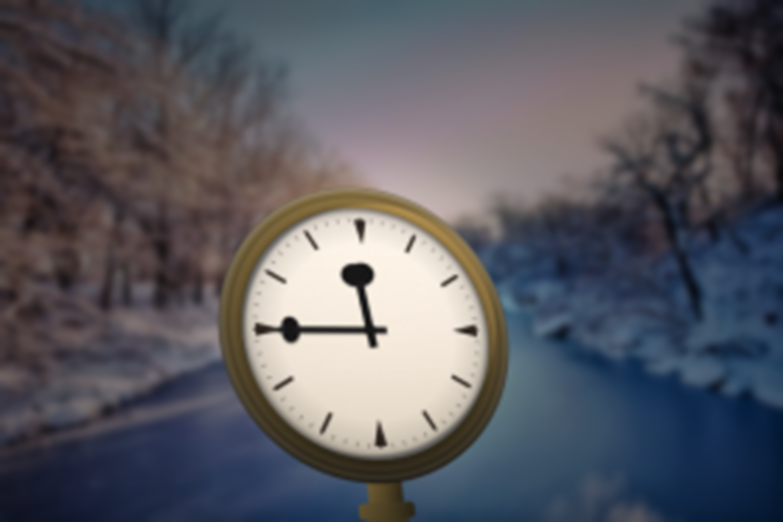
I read 11.45
